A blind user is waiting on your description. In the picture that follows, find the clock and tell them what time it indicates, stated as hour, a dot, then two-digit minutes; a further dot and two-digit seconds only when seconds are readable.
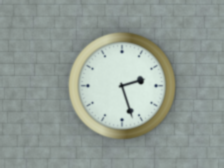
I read 2.27
